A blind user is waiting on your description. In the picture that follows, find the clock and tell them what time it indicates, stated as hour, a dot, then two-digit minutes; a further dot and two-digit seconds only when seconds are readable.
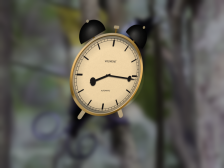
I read 8.16
